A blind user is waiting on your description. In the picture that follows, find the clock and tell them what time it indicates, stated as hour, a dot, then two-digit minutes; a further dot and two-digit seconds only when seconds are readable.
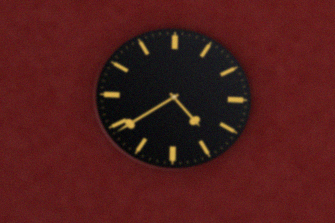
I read 4.39
